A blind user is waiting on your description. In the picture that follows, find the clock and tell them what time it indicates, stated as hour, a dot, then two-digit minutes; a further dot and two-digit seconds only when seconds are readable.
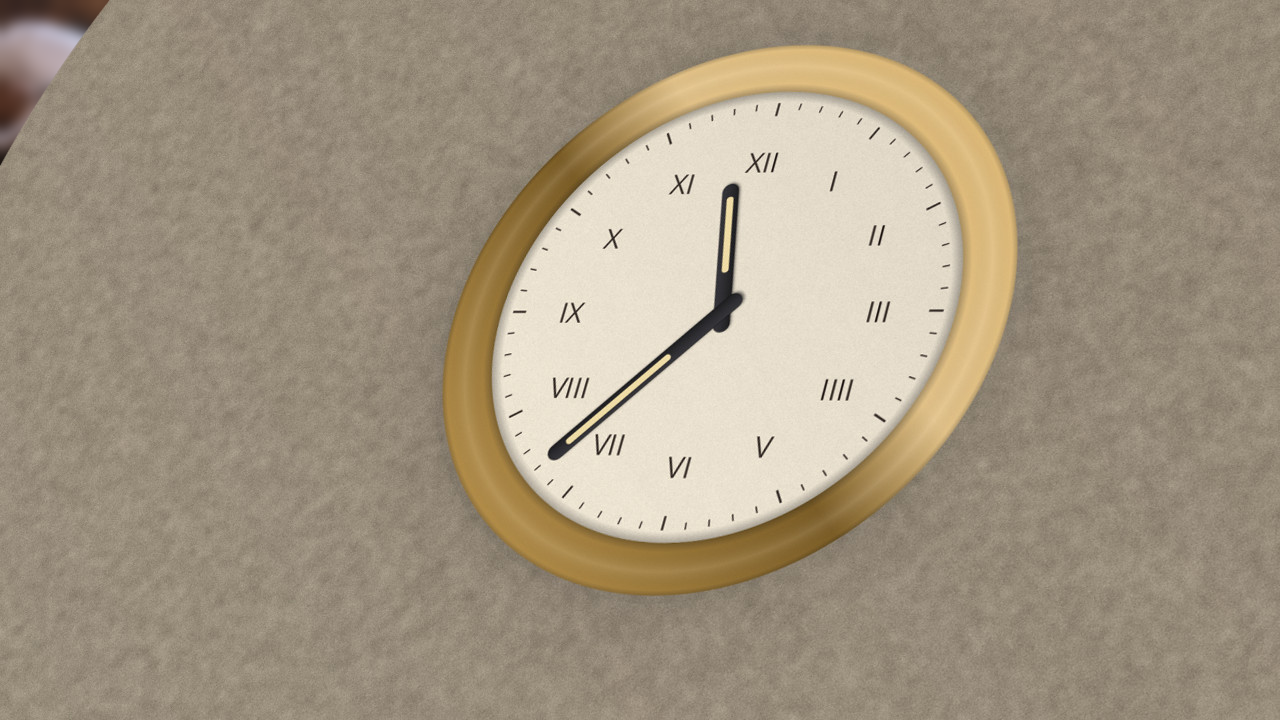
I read 11.37
